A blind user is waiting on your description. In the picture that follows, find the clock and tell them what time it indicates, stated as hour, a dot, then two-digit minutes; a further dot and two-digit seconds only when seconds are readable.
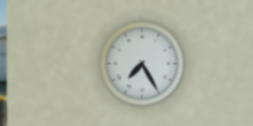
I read 7.25
